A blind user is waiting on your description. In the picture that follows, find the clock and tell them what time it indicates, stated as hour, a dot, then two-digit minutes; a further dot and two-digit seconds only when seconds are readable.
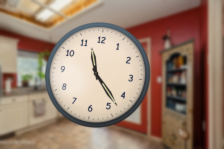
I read 11.23
